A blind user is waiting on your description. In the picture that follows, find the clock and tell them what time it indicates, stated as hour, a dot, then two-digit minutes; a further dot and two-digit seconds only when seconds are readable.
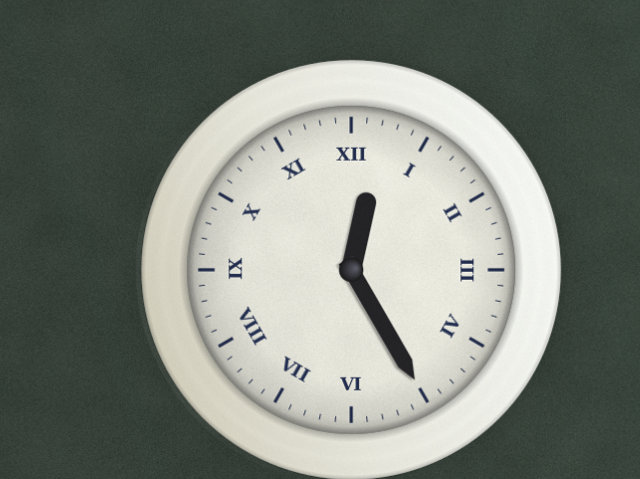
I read 12.25
